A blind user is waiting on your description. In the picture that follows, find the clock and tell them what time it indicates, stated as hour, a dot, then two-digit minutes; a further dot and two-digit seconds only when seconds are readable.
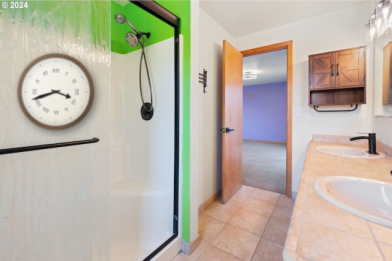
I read 3.42
